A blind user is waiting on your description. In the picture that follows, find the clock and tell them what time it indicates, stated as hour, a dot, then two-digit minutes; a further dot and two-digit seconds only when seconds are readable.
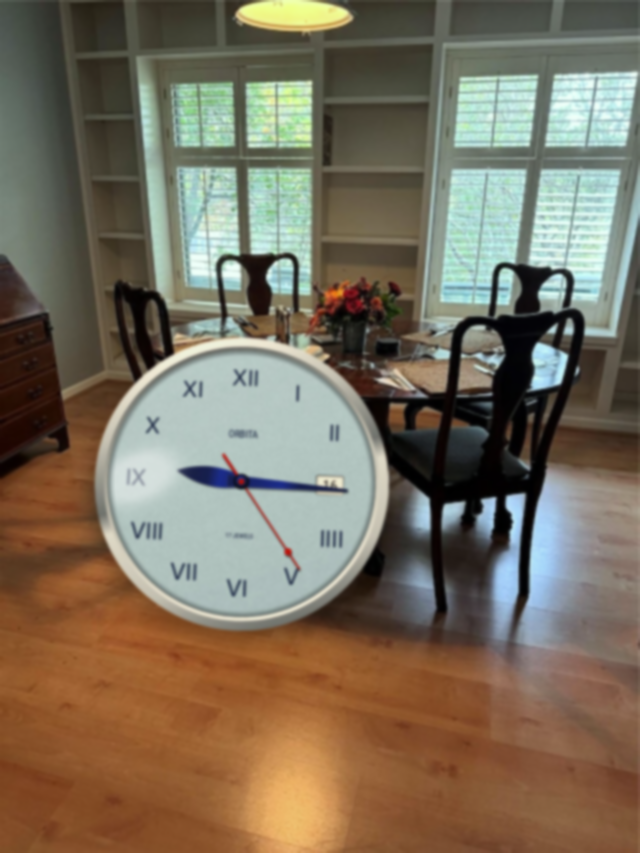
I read 9.15.24
